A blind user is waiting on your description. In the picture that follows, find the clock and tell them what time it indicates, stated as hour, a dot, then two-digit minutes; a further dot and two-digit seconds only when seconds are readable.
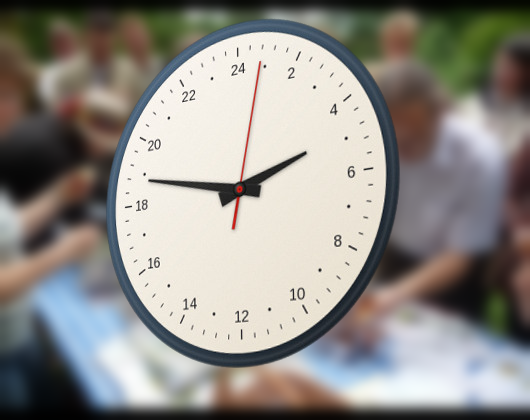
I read 4.47.02
